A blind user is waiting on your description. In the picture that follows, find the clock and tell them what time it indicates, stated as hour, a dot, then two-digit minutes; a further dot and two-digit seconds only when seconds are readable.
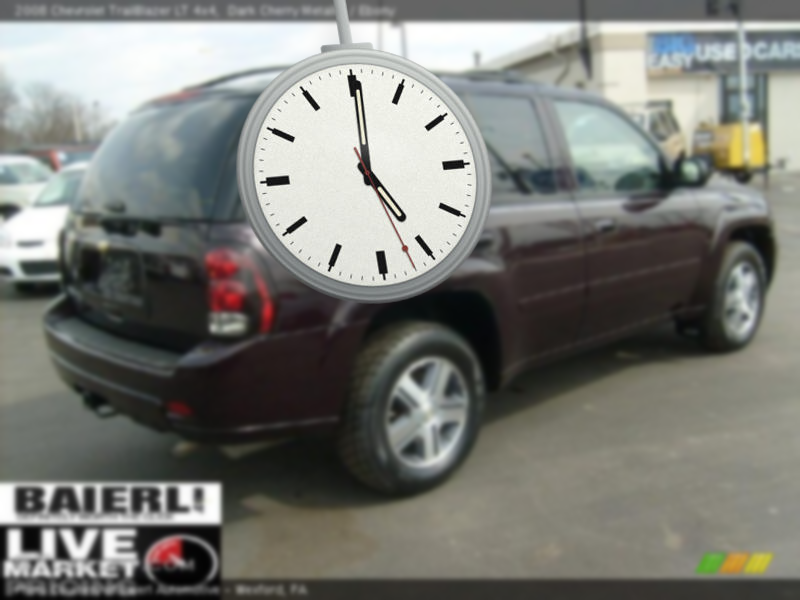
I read 5.00.27
